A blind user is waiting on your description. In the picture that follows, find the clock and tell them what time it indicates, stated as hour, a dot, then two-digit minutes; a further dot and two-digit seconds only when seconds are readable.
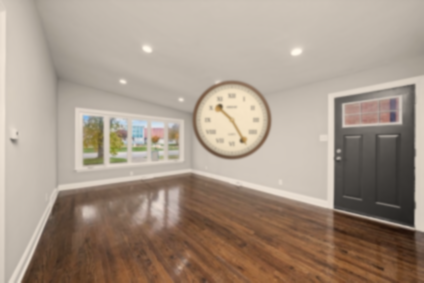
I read 10.25
